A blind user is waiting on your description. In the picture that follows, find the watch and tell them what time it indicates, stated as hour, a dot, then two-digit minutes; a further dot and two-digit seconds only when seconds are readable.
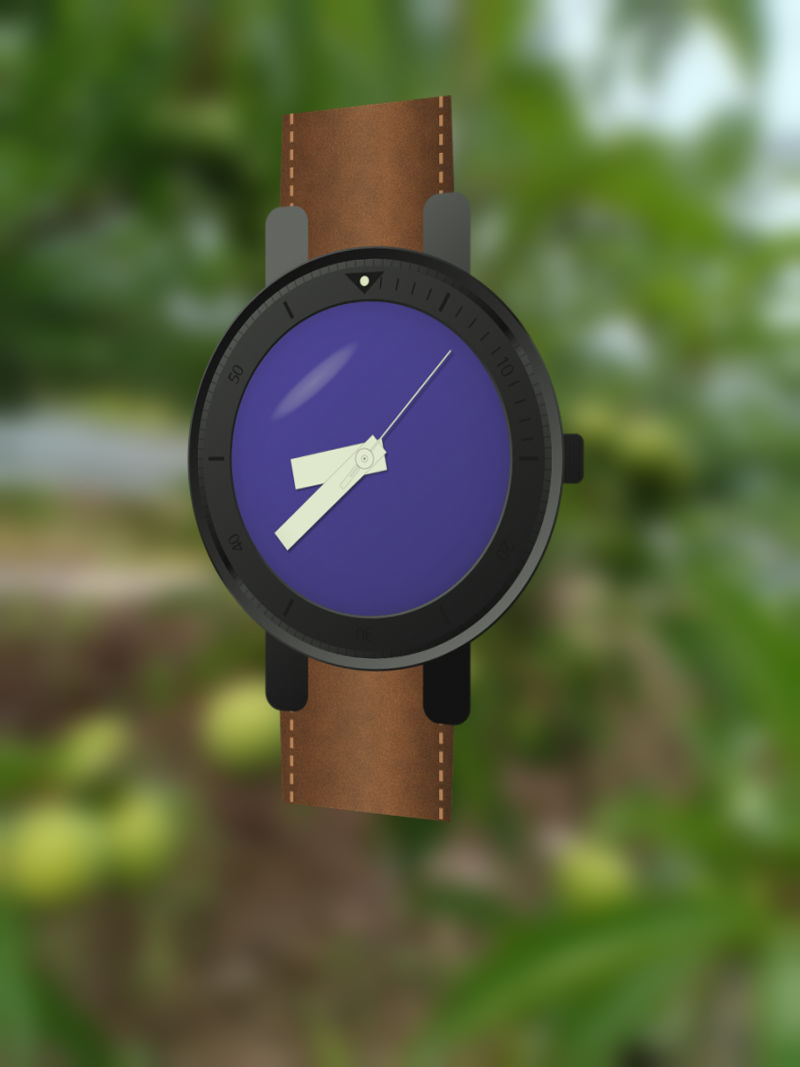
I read 8.38.07
